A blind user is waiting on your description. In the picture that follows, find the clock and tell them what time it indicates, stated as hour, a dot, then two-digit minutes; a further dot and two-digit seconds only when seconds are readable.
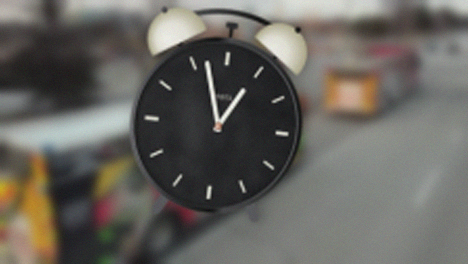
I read 12.57
